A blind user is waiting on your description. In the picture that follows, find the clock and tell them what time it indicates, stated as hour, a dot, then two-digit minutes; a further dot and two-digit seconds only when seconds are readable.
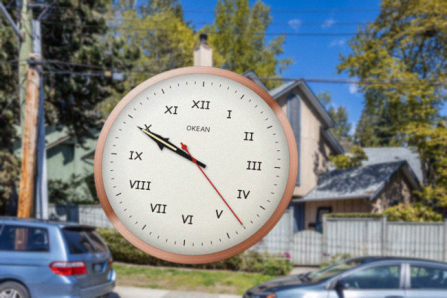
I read 9.49.23
